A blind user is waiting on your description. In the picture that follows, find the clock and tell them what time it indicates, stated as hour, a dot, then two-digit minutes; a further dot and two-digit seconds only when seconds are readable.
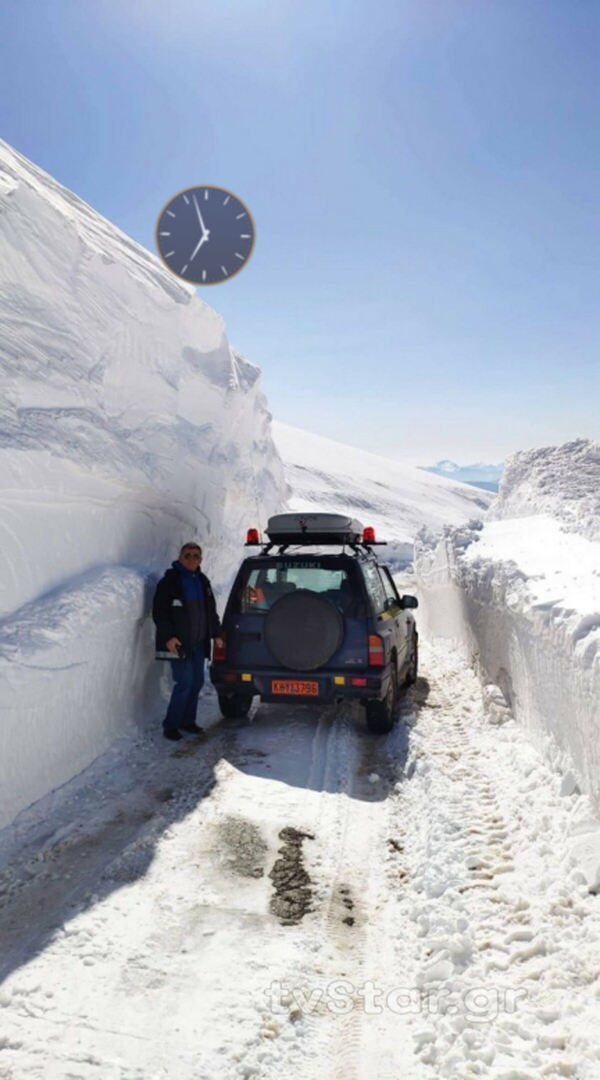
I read 6.57
